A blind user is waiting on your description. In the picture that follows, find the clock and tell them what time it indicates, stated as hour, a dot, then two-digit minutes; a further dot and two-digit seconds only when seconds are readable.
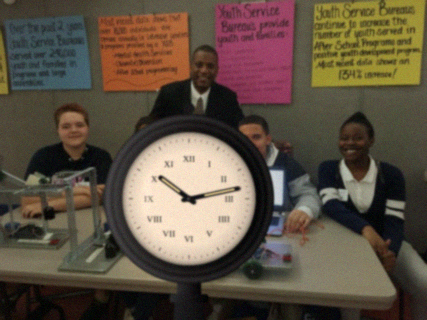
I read 10.13
